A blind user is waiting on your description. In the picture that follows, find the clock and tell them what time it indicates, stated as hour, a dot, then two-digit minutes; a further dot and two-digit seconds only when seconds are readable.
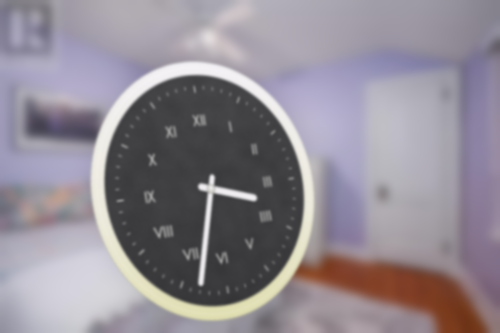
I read 3.33
